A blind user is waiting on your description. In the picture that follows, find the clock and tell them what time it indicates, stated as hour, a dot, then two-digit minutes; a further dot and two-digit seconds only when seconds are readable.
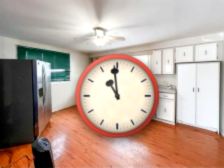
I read 10.59
